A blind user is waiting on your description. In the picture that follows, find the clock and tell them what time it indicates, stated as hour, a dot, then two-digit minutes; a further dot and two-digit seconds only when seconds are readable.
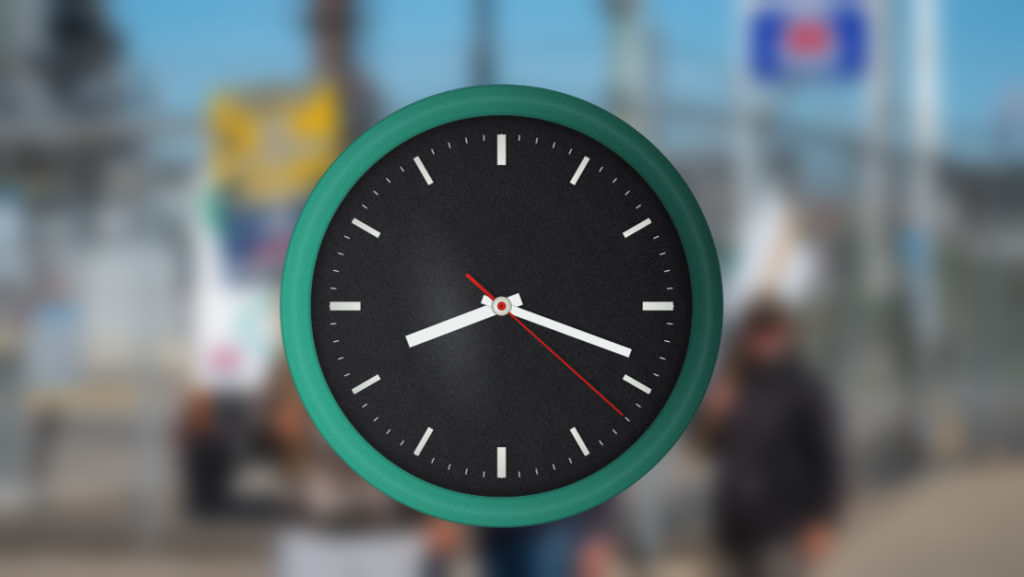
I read 8.18.22
